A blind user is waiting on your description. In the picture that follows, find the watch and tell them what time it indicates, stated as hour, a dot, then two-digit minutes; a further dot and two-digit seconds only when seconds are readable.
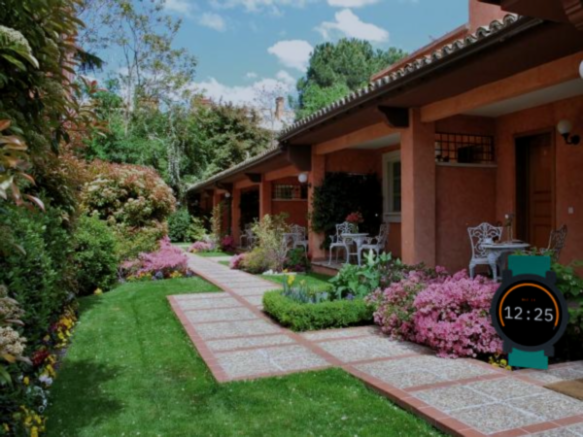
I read 12.25
